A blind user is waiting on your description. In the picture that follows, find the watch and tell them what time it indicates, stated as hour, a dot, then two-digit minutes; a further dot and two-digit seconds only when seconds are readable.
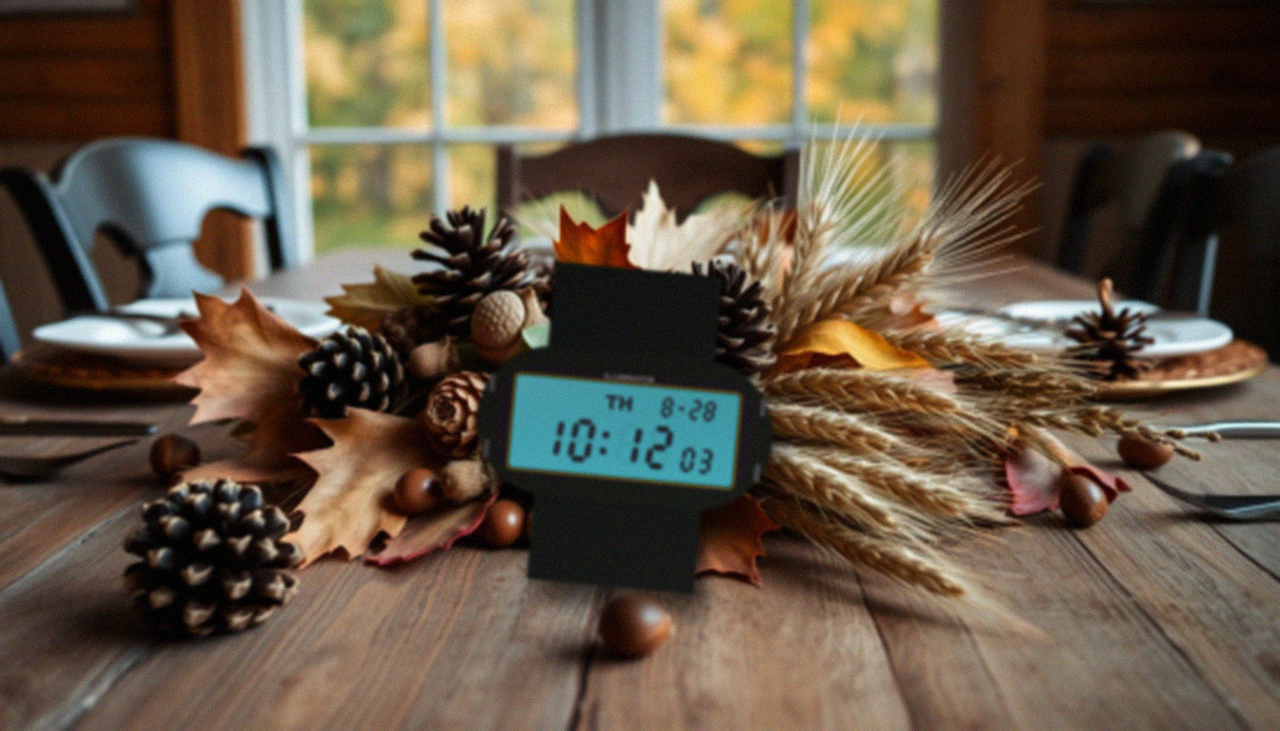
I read 10.12.03
